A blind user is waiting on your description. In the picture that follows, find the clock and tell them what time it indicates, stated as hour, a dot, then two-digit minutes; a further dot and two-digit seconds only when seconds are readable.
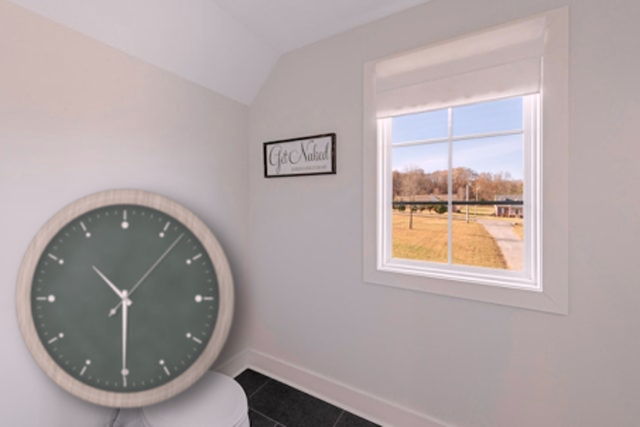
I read 10.30.07
